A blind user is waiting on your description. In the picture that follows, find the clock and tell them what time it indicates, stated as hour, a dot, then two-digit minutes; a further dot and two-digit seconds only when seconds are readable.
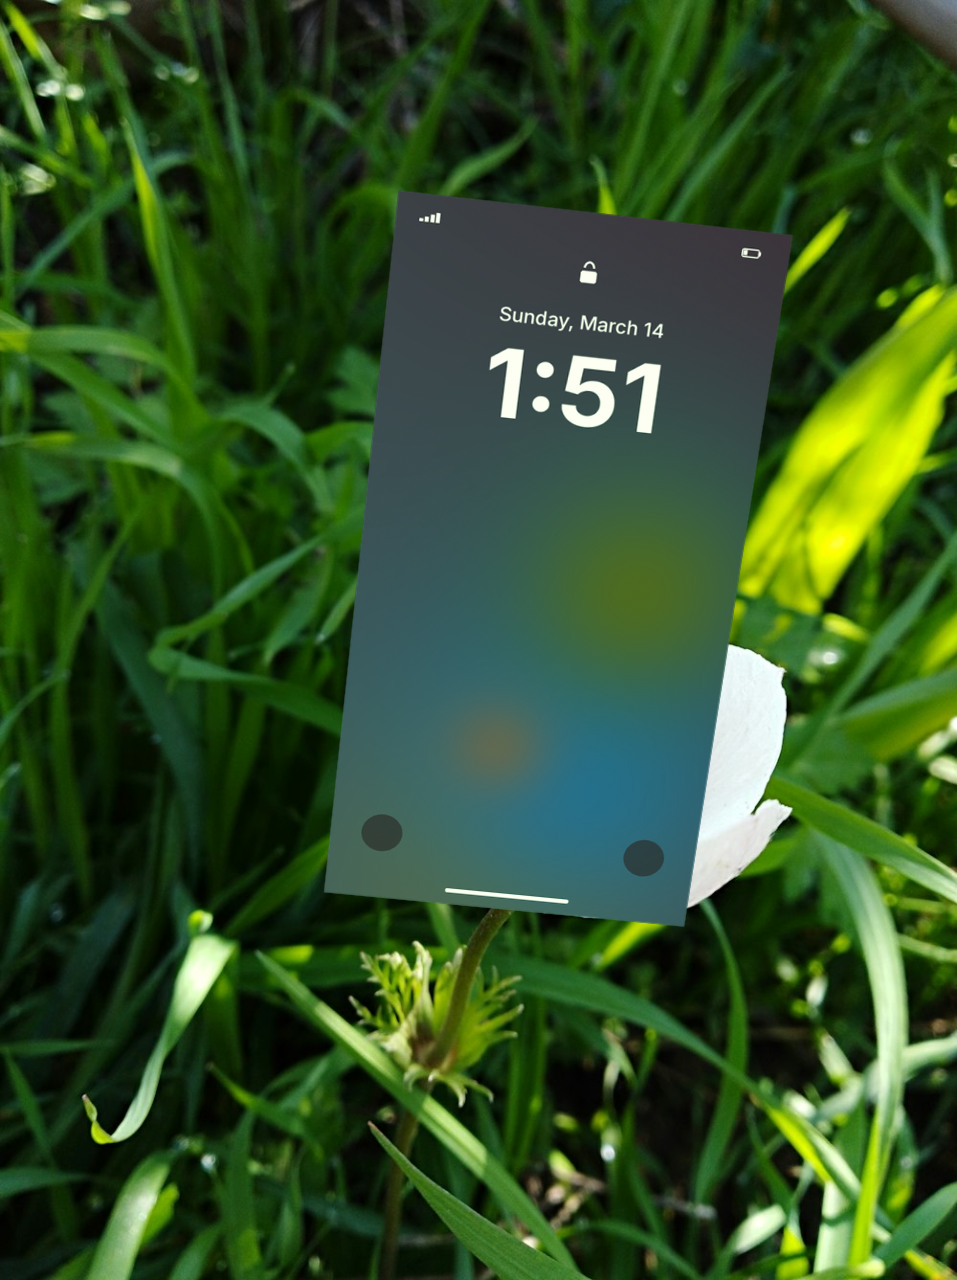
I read 1.51
